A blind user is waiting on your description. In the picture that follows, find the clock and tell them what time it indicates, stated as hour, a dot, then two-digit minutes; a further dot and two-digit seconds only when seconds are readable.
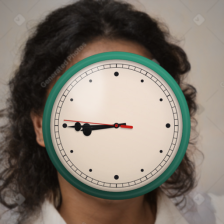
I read 8.44.46
